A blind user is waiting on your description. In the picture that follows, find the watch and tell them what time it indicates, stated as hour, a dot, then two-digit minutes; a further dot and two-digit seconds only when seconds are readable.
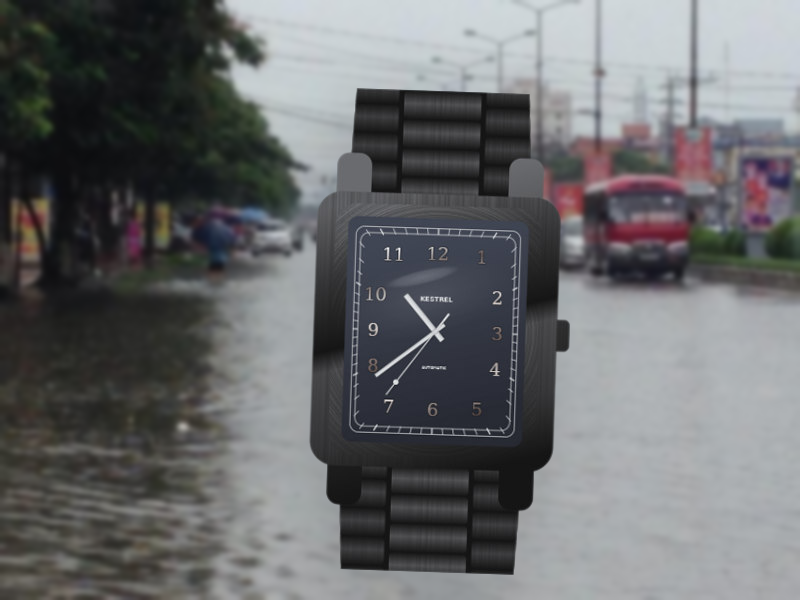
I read 10.38.36
